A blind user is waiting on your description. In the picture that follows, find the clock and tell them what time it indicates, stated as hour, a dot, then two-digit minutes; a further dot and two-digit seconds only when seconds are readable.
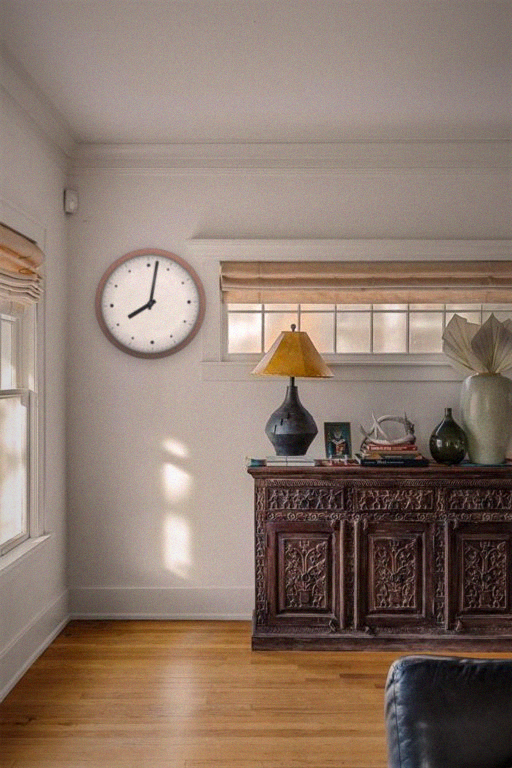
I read 8.02
